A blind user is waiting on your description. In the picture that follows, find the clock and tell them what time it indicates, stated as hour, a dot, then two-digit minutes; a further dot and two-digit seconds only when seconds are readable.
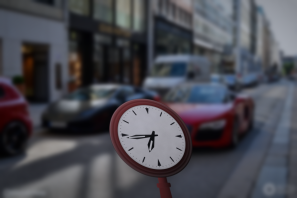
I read 6.44
